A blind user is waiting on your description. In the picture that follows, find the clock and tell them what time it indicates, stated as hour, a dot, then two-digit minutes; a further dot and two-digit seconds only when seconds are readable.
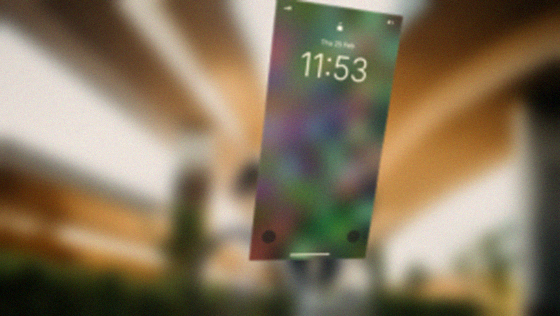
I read 11.53
